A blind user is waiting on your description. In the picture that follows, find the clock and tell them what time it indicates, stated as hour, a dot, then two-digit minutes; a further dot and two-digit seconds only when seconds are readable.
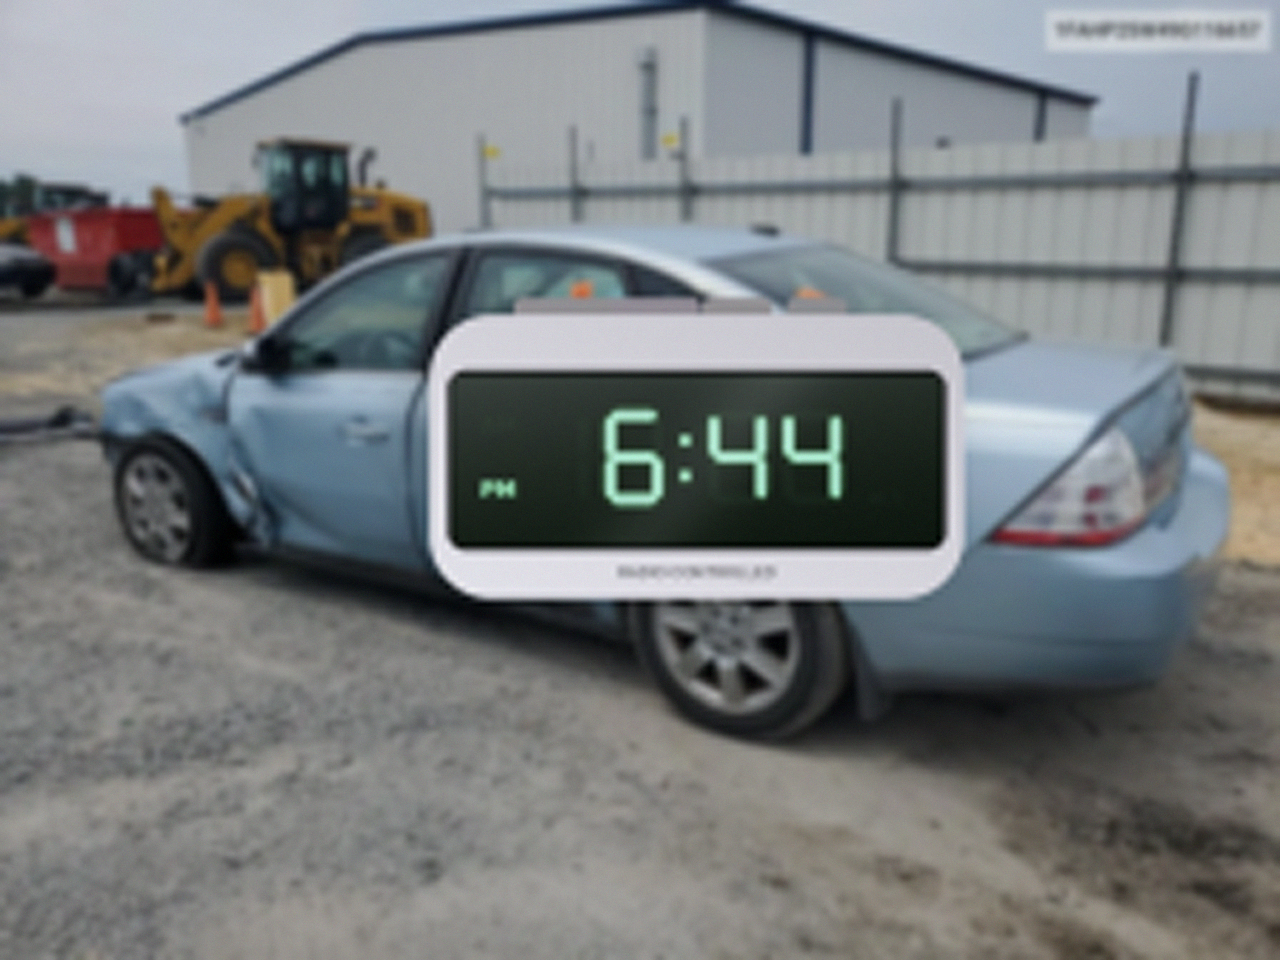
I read 6.44
